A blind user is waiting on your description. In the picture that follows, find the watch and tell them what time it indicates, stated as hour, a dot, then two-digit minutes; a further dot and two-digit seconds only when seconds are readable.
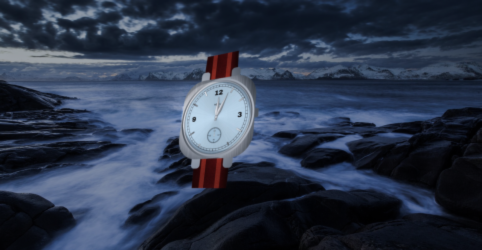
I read 12.04
